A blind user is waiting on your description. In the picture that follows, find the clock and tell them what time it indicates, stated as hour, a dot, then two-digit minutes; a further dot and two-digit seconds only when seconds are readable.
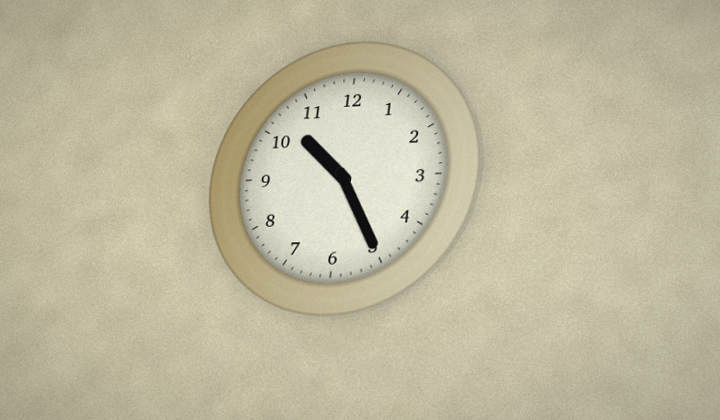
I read 10.25
